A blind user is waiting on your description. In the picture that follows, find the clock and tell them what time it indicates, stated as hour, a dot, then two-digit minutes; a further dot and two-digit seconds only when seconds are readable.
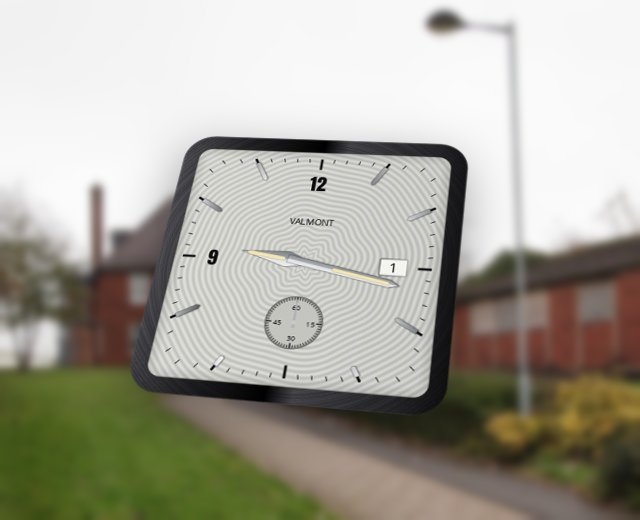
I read 9.17
